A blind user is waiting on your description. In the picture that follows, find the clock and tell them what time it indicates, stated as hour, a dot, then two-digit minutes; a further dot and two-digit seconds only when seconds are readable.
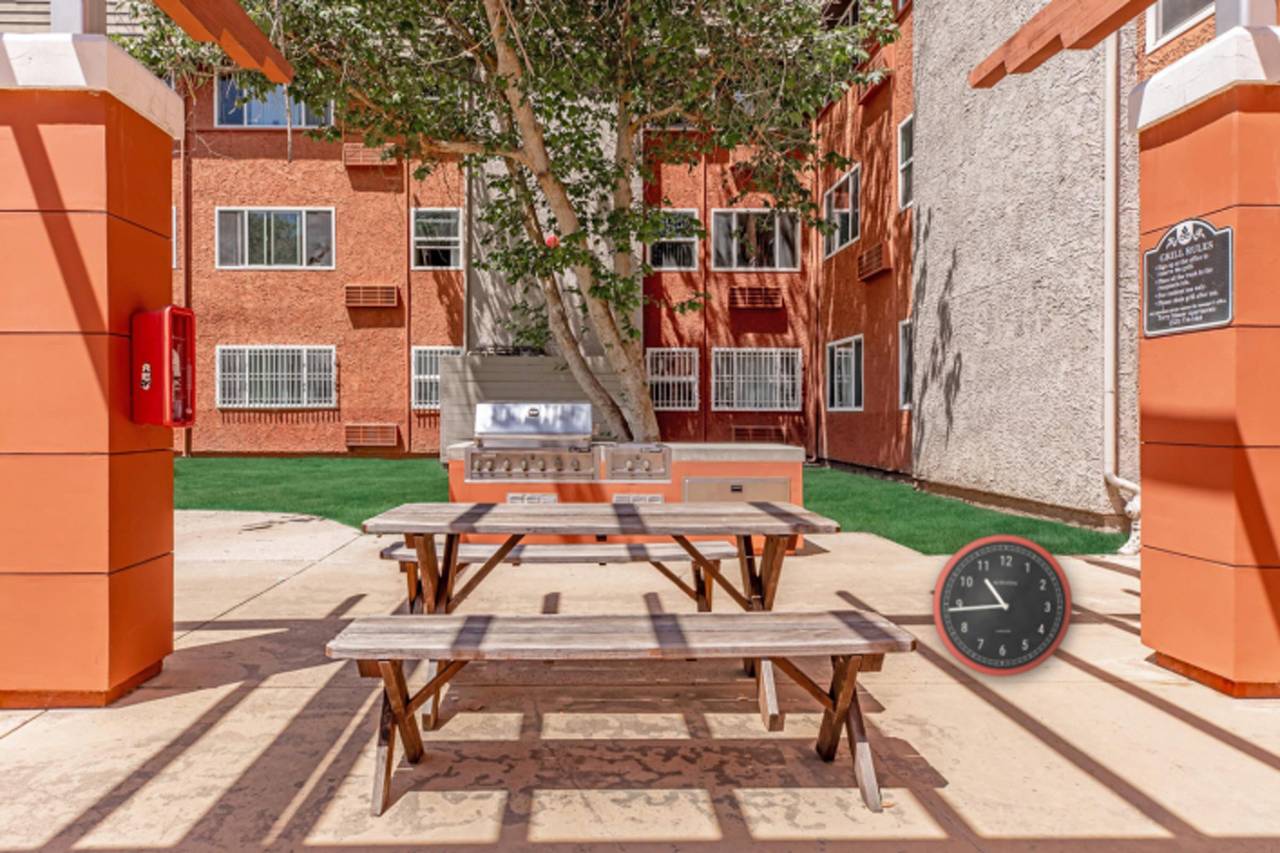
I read 10.44
